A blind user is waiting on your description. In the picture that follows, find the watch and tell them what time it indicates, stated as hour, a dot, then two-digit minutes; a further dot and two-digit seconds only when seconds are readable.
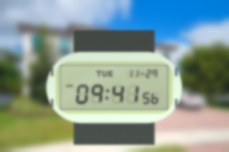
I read 9.41.56
